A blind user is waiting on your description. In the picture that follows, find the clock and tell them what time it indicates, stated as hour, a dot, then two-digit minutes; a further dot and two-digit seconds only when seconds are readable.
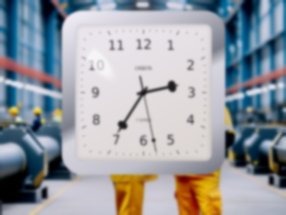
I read 2.35.28
